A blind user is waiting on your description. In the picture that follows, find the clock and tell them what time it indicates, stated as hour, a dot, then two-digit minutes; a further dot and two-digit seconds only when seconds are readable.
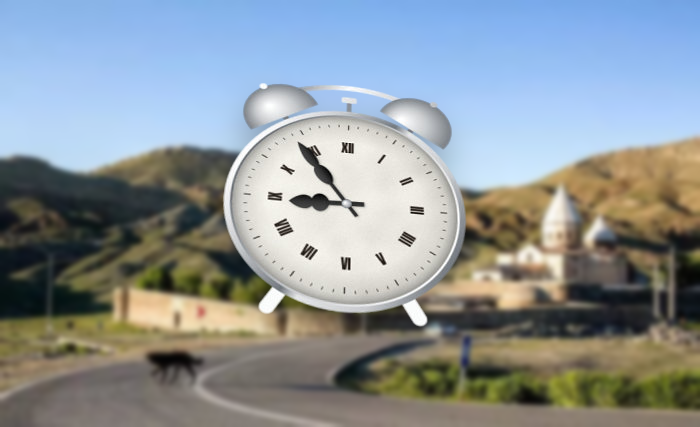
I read 8.54
